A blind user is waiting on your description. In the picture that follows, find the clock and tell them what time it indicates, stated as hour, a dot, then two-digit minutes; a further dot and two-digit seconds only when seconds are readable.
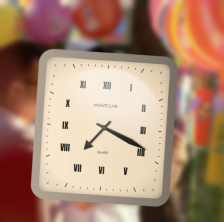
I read 7.19
